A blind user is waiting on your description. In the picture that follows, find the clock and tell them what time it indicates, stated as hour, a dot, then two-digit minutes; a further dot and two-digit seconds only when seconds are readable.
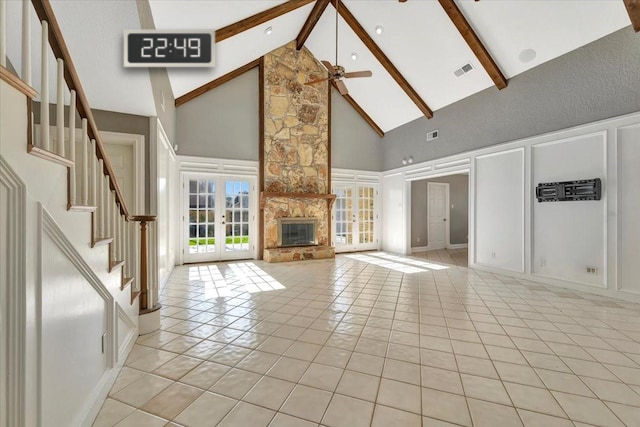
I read 22.49
